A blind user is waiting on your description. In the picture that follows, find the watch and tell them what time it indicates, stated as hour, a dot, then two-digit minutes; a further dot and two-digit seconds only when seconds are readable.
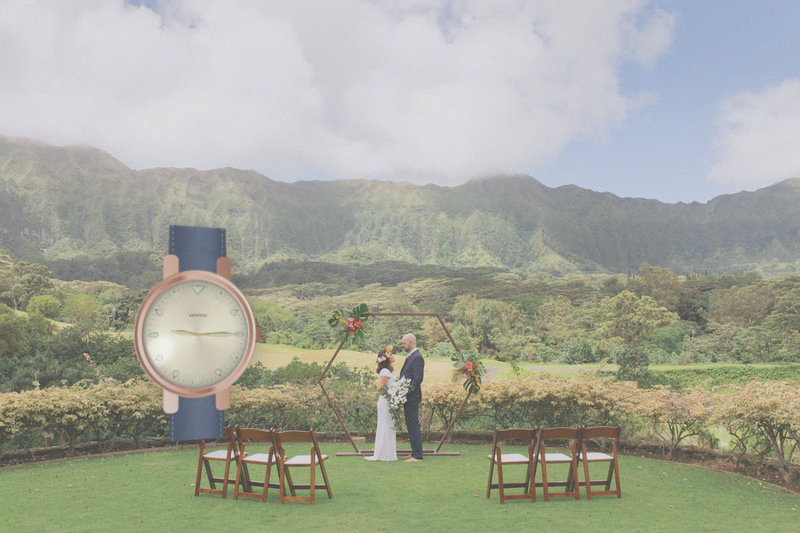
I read 9.15
